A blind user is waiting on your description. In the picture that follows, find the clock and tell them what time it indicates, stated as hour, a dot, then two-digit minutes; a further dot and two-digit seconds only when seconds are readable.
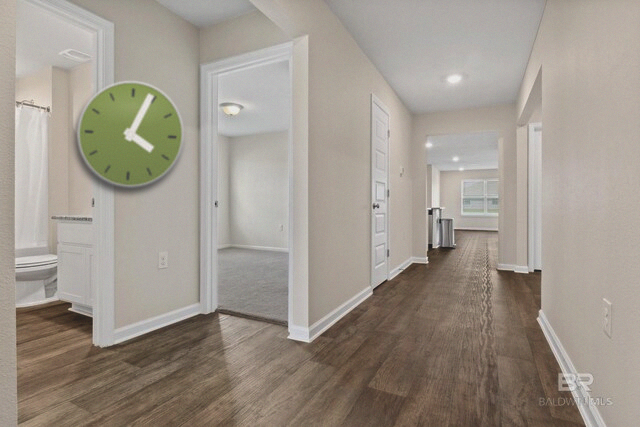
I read 4.04
